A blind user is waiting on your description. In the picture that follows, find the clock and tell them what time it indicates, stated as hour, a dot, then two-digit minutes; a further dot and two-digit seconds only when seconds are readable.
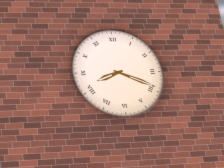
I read 8.19
